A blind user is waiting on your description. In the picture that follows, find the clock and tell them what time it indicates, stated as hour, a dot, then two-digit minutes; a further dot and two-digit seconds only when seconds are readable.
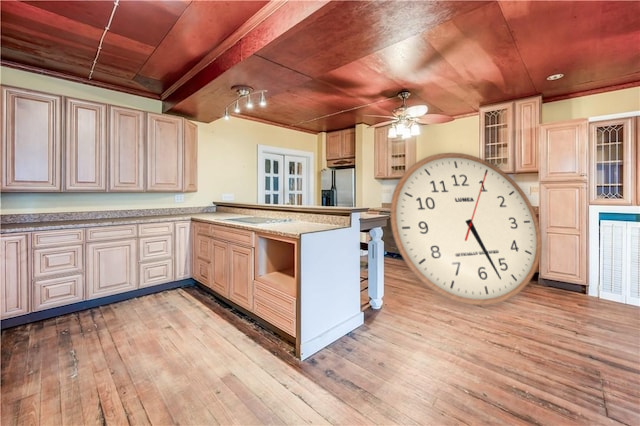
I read 5.27.05
